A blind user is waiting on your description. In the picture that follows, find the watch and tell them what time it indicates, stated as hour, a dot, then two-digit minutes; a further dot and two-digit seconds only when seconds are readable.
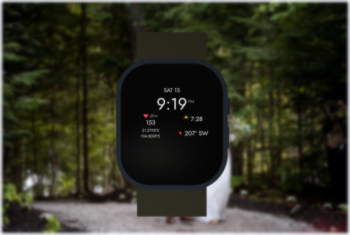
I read 9.19
